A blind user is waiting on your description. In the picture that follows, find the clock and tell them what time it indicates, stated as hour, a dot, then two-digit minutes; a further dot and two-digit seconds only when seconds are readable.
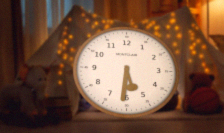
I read 5.31
